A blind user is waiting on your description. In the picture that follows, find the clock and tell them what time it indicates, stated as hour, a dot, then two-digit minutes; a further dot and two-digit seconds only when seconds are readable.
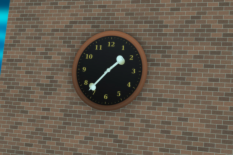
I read 1.37
